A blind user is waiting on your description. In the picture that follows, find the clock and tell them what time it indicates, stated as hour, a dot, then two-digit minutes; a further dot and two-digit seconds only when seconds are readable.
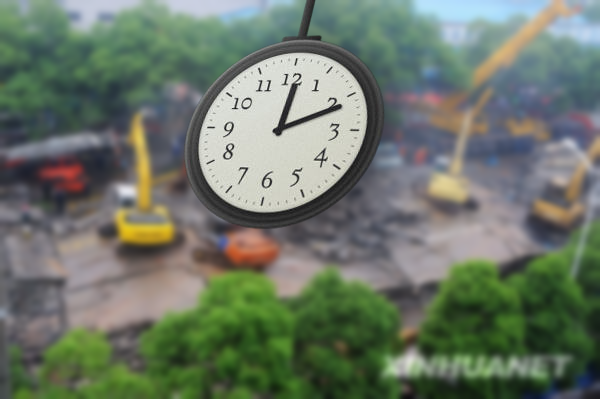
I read 12.11
